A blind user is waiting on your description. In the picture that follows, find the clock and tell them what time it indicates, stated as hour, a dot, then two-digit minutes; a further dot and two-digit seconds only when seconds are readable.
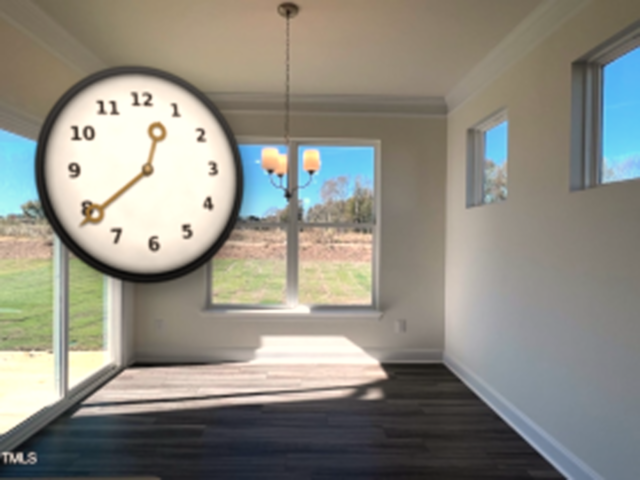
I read 12.39
